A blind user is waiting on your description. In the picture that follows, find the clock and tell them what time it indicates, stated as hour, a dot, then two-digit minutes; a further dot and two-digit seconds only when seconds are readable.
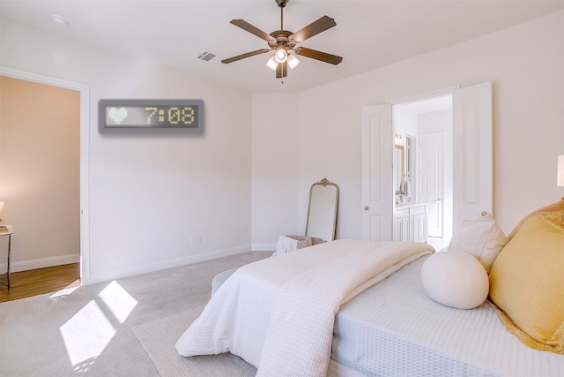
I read 7.08
